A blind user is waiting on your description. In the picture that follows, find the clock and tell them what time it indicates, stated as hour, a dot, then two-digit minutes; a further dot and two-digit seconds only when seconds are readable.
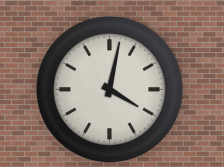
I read 4.02
